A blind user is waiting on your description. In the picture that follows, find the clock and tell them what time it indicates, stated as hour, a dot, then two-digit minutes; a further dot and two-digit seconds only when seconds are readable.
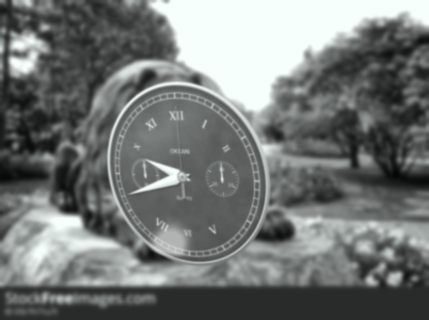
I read 9.42
